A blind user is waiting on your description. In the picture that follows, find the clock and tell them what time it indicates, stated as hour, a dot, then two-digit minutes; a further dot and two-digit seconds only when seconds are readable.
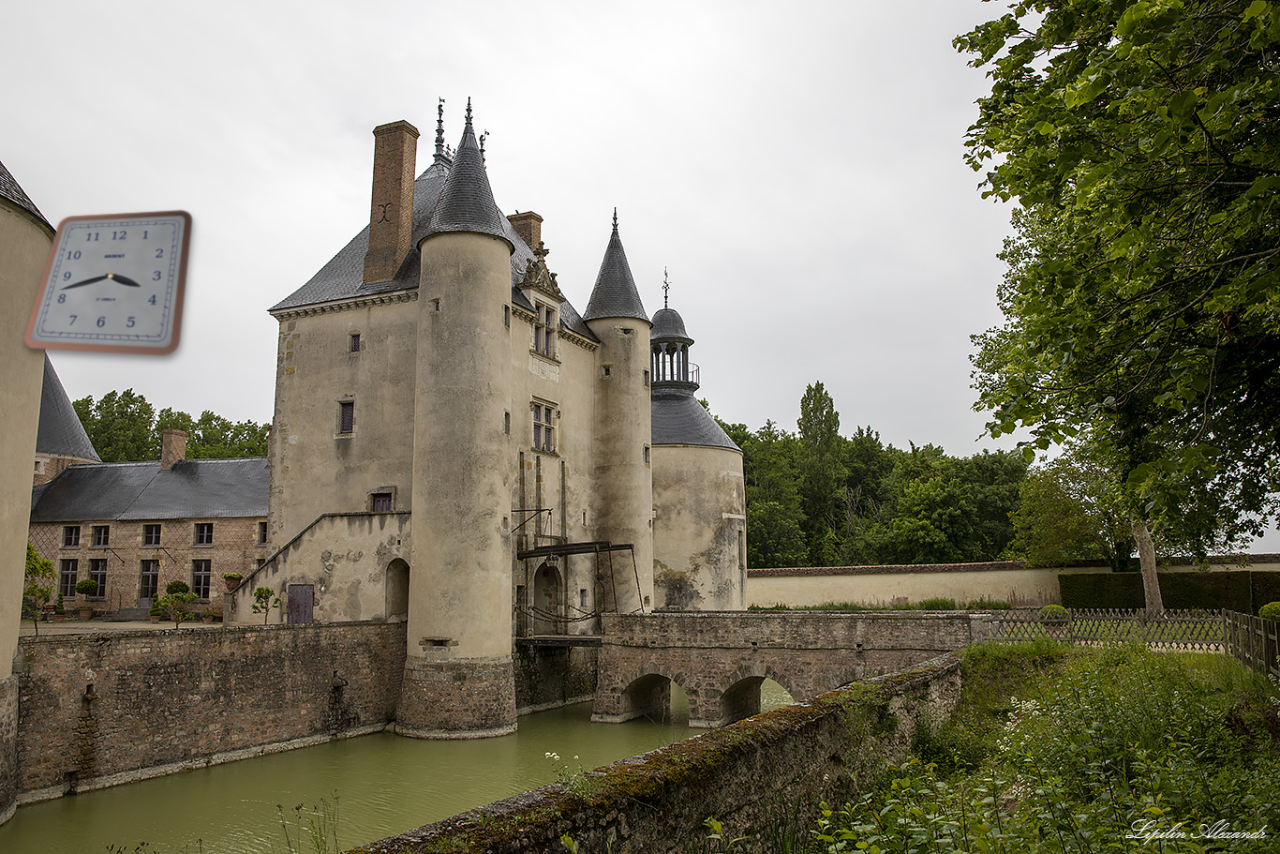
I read 3.42
